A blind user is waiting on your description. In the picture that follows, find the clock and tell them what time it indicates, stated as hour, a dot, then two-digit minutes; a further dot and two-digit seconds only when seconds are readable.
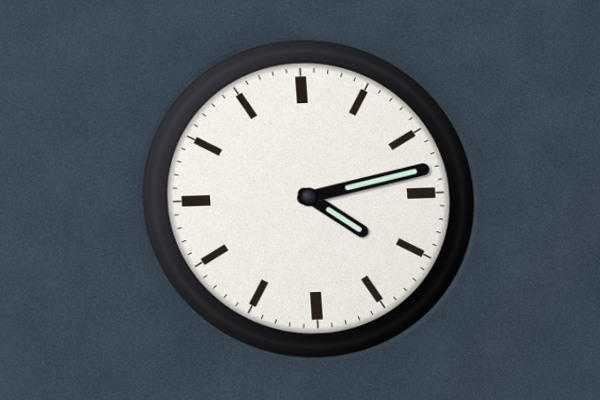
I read 4.13
